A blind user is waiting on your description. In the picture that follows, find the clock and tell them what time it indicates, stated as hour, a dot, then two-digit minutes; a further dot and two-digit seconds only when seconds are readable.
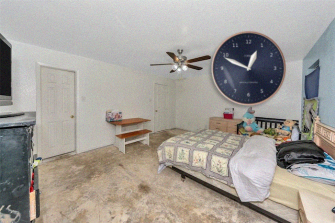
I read 12.49
